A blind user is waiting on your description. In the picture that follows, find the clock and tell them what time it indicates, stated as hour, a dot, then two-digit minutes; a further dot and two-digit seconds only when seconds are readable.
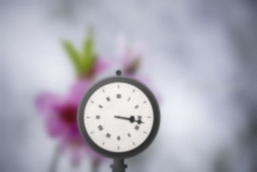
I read 3.17
